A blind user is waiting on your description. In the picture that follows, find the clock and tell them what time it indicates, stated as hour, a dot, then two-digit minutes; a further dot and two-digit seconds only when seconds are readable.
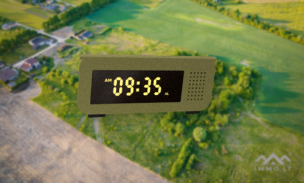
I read 9.35
